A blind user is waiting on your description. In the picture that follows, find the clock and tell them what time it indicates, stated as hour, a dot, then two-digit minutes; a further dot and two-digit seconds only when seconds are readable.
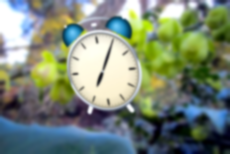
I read 7.05
